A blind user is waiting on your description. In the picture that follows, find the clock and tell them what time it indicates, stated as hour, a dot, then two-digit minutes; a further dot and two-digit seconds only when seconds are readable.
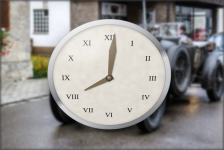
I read 8.01
